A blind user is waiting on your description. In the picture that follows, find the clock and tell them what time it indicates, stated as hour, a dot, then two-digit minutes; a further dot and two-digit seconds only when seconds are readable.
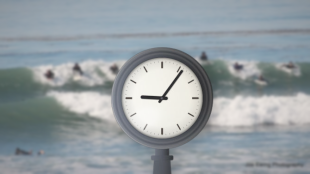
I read 9.06
